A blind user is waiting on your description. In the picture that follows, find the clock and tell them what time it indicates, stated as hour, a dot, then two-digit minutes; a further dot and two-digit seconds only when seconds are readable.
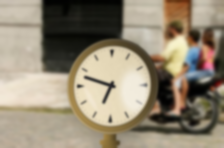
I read 6.48
